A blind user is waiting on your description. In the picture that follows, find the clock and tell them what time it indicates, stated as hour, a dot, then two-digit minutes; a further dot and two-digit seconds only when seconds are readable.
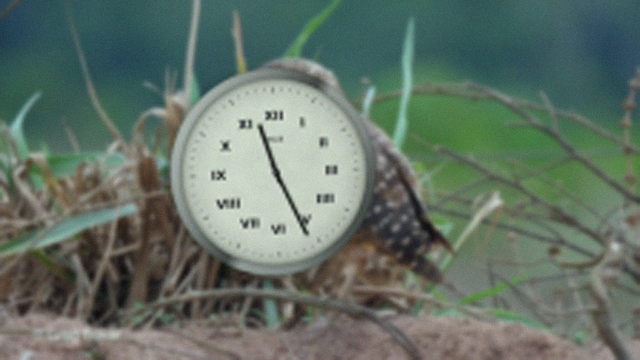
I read 11.26
